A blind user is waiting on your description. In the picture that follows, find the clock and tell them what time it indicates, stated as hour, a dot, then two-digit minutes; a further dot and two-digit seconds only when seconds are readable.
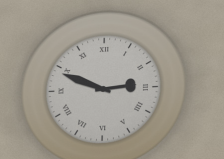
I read 2.49
